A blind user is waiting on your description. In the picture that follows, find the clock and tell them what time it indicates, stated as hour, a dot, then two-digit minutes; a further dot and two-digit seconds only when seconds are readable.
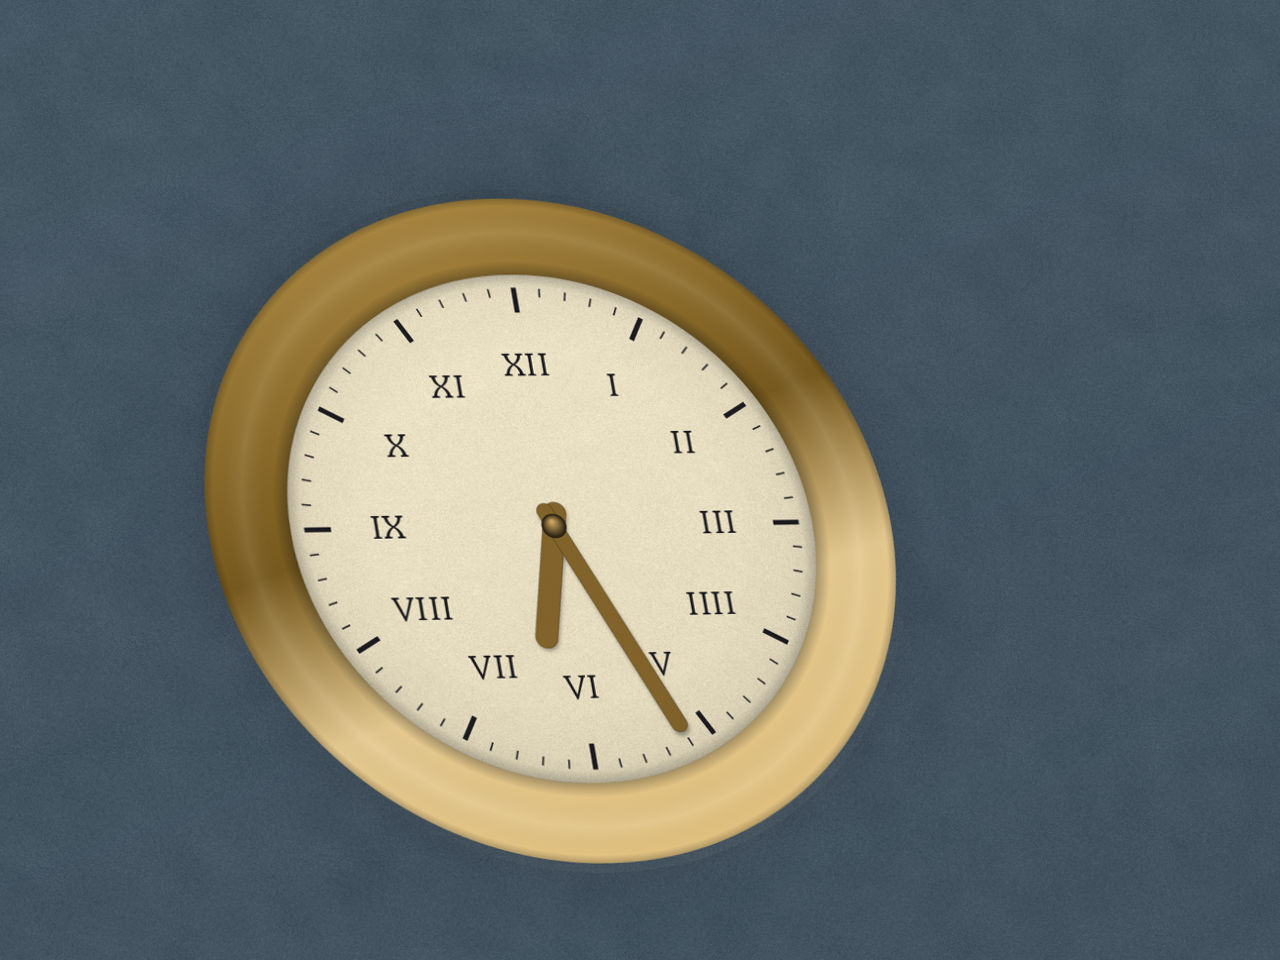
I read 6.26
